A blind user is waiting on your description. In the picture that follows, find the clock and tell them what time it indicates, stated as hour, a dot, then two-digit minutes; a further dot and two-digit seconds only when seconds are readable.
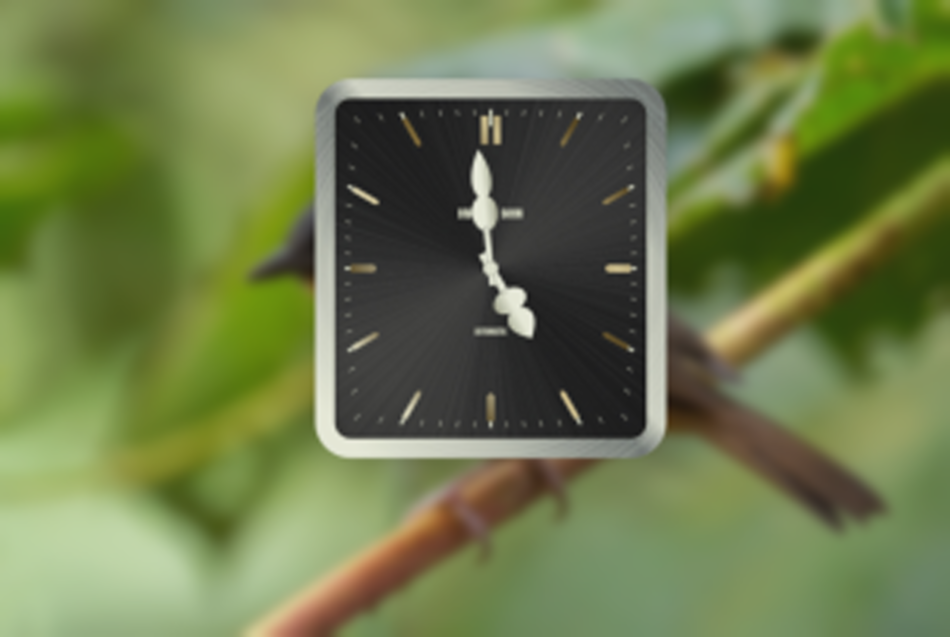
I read 4.59
